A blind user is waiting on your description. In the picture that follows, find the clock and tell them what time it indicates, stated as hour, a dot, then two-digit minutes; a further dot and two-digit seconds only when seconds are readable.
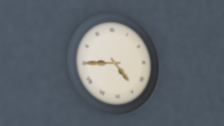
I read 4.45
